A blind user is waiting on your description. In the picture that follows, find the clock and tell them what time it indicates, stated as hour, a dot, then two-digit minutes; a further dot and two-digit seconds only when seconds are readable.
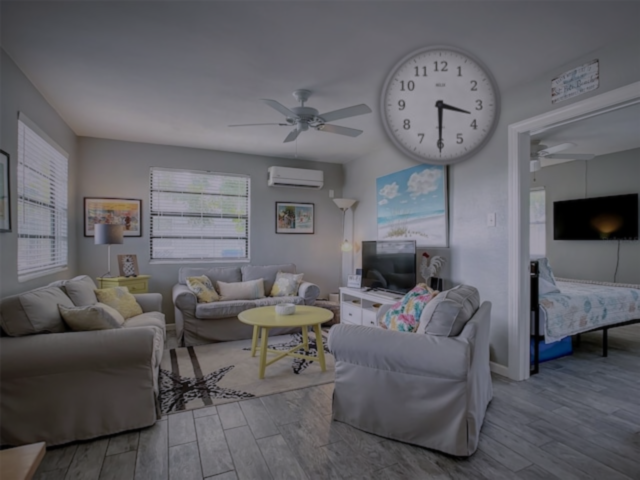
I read 3.30
